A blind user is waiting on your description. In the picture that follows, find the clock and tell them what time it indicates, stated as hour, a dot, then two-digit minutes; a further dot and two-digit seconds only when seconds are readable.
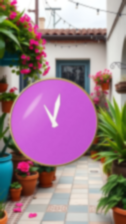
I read 11.02
